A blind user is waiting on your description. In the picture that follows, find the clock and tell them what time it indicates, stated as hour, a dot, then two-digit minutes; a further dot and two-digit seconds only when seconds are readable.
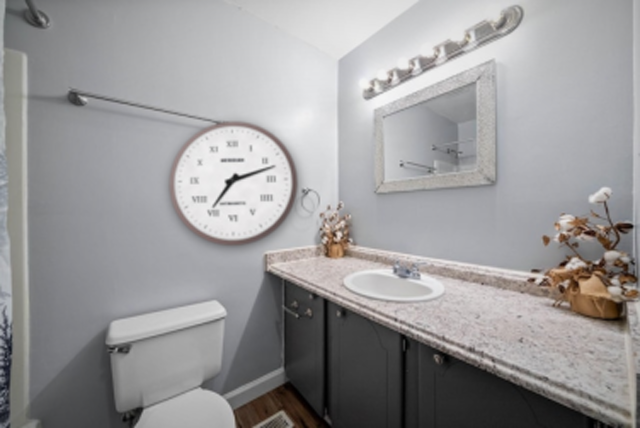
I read 7.12
